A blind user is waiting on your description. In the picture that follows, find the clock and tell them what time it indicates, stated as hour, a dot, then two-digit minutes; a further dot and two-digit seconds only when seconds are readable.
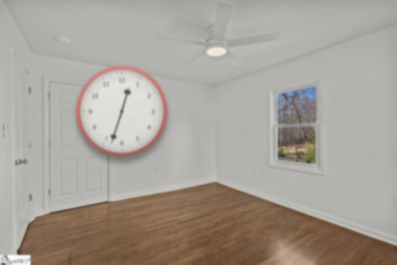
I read 12.33
